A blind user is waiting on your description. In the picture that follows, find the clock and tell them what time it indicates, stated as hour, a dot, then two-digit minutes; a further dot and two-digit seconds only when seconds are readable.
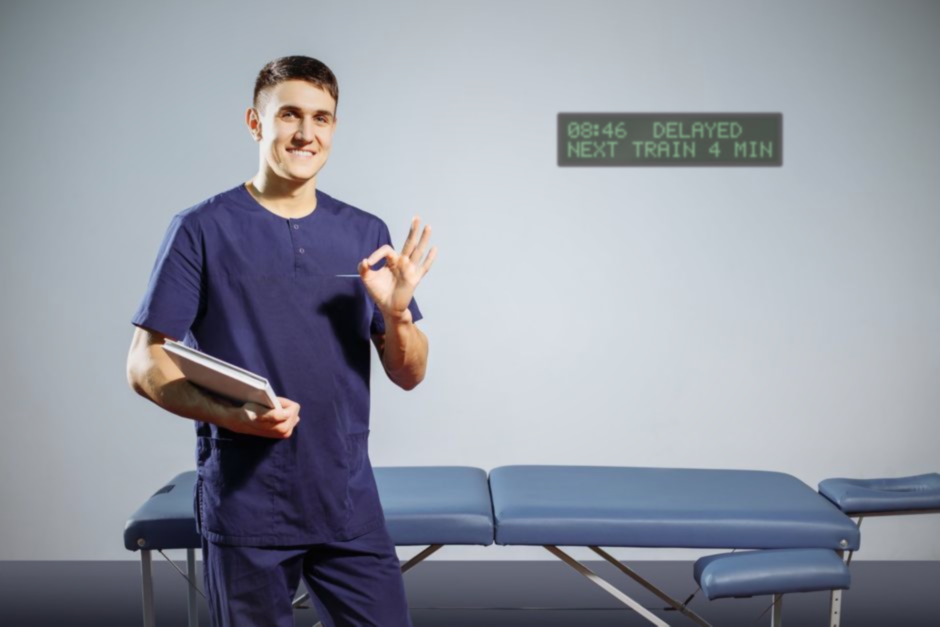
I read 8.46
